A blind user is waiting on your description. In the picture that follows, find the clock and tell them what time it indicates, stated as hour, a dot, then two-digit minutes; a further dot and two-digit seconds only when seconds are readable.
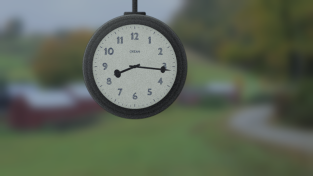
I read 8.16
